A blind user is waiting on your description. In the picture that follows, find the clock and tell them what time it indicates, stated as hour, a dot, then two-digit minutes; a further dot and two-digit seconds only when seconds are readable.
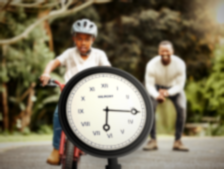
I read 6.16
